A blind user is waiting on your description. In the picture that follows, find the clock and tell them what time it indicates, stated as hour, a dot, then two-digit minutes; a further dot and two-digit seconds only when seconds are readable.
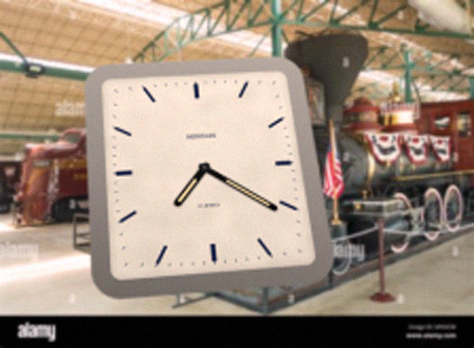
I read 7.21
